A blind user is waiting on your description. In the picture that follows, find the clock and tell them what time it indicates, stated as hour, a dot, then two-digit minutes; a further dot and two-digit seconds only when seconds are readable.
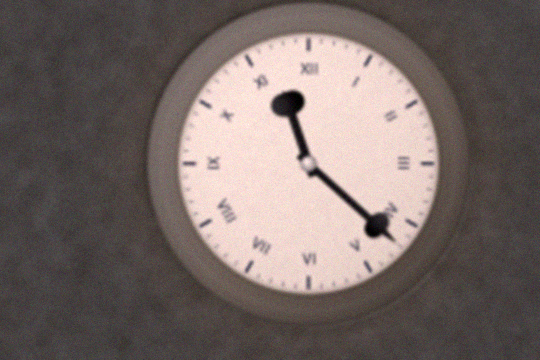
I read 11.22
